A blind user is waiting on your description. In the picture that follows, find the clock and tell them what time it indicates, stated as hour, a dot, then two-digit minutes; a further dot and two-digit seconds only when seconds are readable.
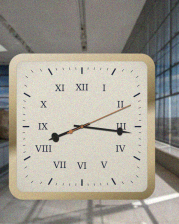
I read 8.16.11
